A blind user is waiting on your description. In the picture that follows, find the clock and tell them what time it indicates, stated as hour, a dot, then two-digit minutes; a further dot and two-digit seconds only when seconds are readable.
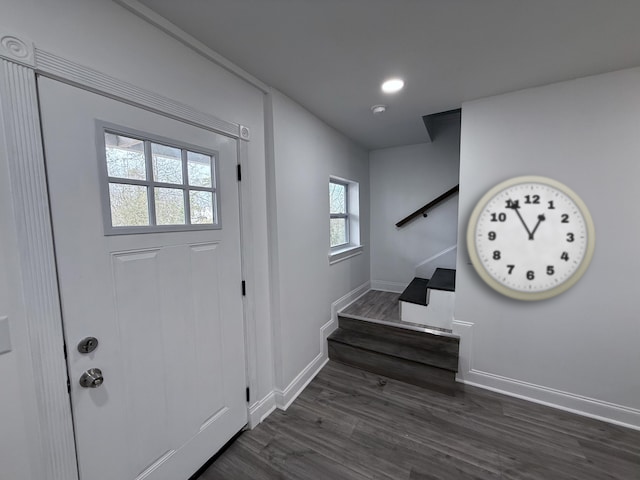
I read 12.55
